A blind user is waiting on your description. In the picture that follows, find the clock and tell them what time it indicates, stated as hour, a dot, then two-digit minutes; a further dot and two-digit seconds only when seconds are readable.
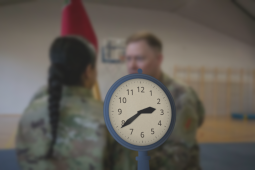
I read 2.39
